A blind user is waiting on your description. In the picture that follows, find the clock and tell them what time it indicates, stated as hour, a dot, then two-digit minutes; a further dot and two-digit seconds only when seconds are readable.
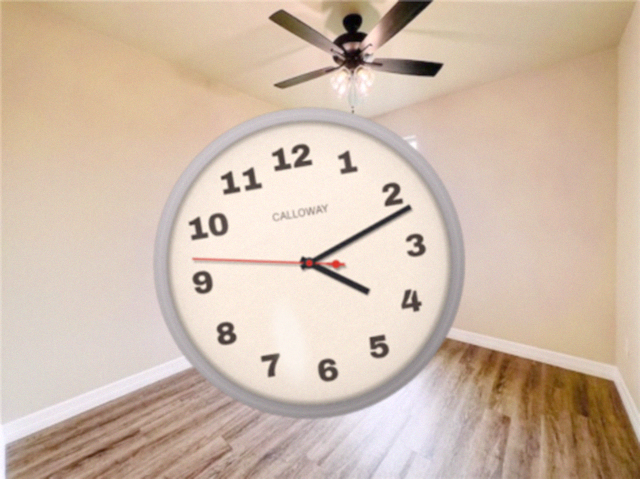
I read 4.11.47
